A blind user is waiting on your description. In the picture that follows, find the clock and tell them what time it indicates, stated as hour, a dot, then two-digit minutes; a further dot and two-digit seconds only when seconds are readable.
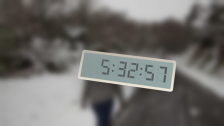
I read 5.32.57
